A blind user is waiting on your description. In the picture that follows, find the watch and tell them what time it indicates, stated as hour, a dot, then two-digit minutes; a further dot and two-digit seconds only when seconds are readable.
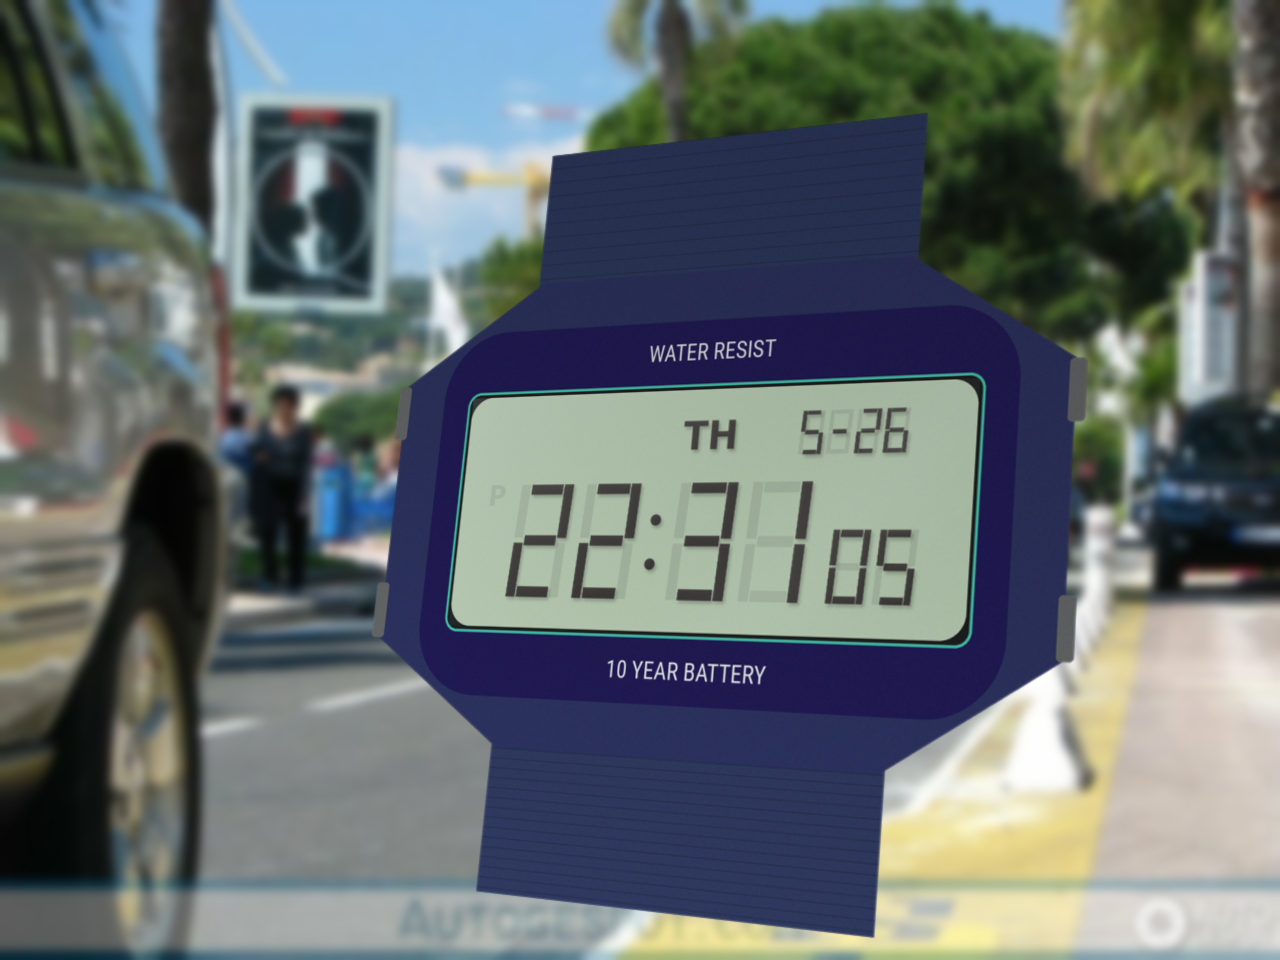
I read 22.31.05
